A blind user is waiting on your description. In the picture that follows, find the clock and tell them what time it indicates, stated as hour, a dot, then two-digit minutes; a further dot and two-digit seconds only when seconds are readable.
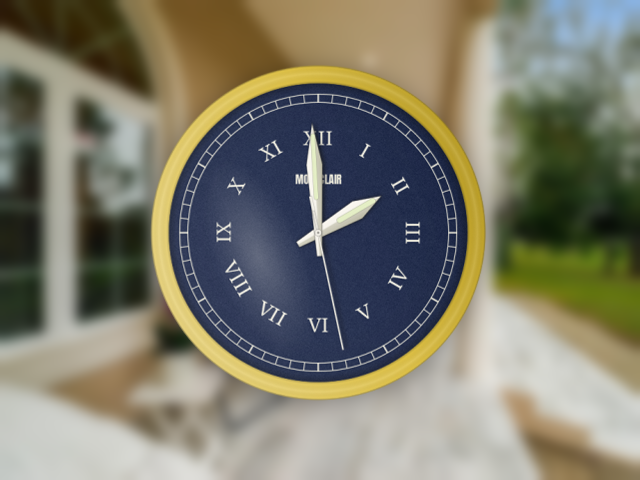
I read 1.59.28
